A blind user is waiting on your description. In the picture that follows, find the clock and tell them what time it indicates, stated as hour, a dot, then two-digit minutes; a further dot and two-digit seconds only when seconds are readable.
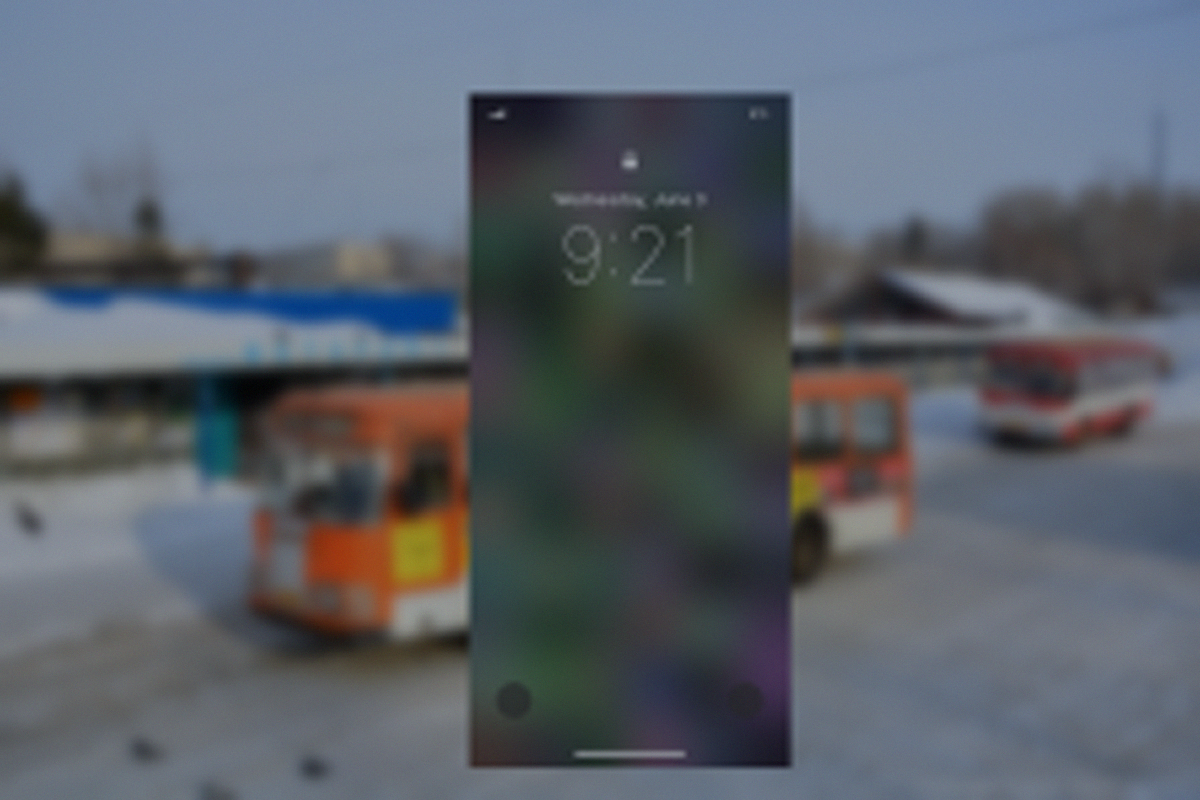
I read 9.21
